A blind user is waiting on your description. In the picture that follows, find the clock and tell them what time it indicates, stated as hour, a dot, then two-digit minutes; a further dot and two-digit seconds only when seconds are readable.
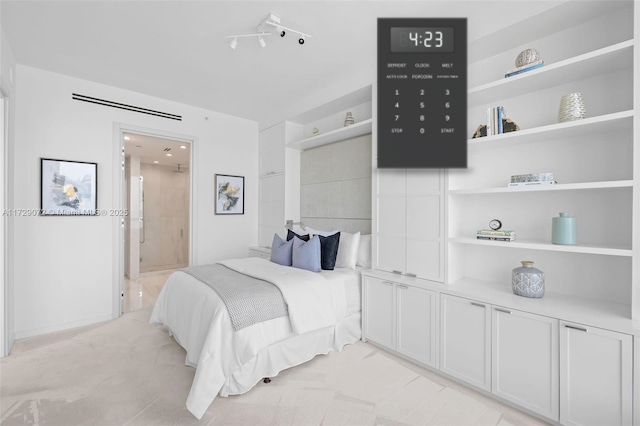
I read 4.23
